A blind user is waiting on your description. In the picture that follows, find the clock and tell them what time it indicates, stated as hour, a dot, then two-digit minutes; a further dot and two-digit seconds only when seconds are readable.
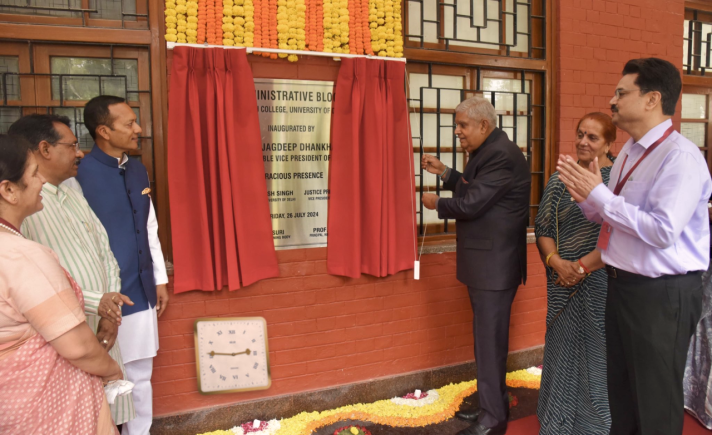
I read 2.46
